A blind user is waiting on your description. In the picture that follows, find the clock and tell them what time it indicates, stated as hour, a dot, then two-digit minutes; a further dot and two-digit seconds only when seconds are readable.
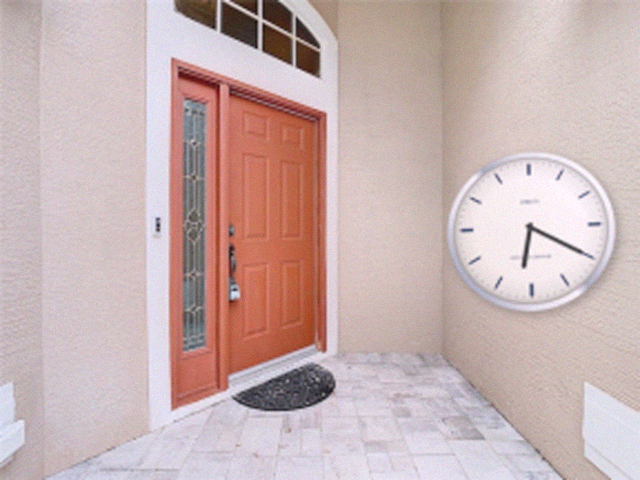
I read 6.20
